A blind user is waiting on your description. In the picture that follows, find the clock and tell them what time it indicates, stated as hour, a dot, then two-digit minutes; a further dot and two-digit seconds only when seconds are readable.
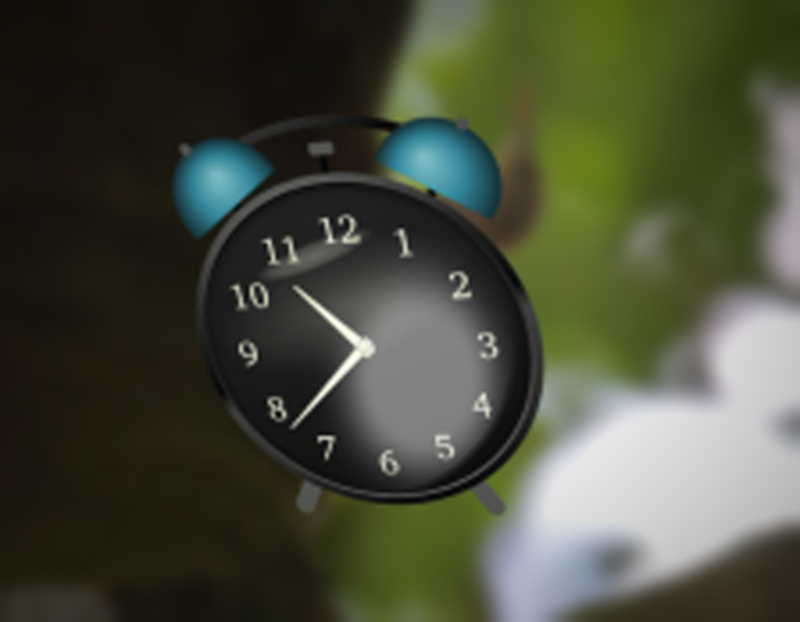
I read 10.38
